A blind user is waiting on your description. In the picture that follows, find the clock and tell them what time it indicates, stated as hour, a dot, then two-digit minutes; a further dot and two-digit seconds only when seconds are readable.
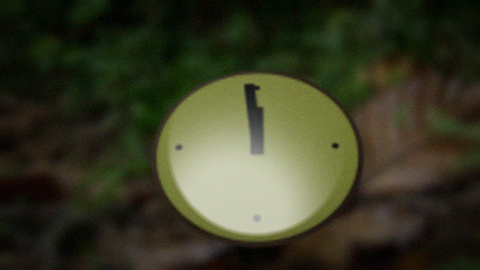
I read 11.59
